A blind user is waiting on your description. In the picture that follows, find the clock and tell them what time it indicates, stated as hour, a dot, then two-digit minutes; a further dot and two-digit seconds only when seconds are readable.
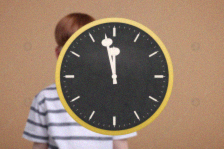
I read 11.58
